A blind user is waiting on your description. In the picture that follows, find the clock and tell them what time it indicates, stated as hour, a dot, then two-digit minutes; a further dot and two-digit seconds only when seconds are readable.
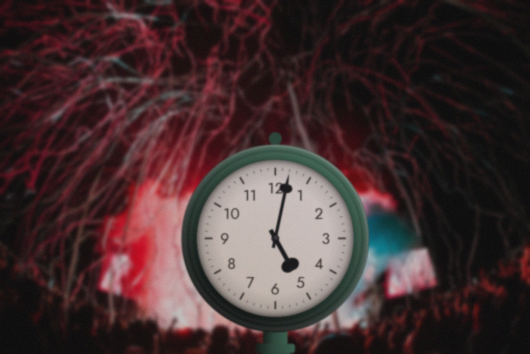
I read 5.02
